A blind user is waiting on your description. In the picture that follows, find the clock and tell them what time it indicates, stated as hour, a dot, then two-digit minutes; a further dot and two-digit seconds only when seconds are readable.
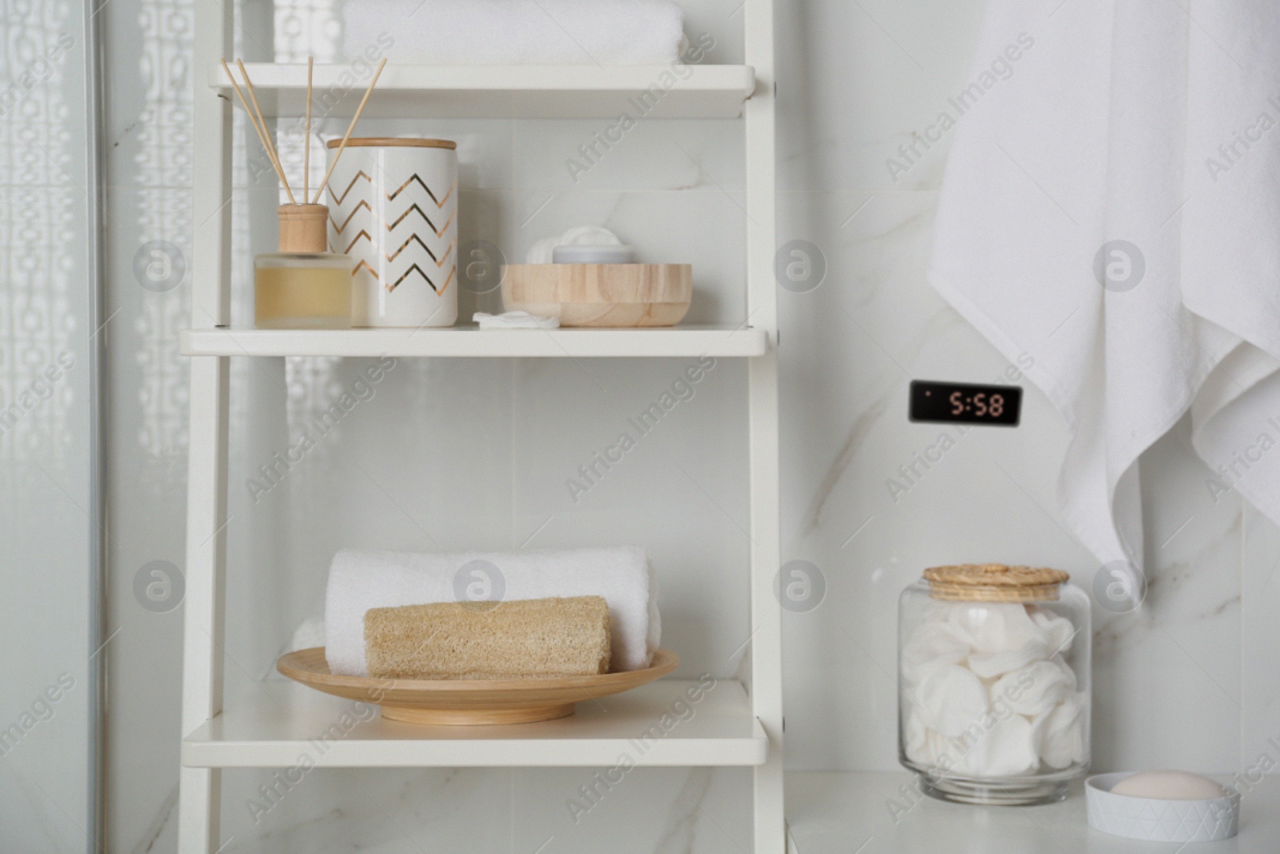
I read 5.58
